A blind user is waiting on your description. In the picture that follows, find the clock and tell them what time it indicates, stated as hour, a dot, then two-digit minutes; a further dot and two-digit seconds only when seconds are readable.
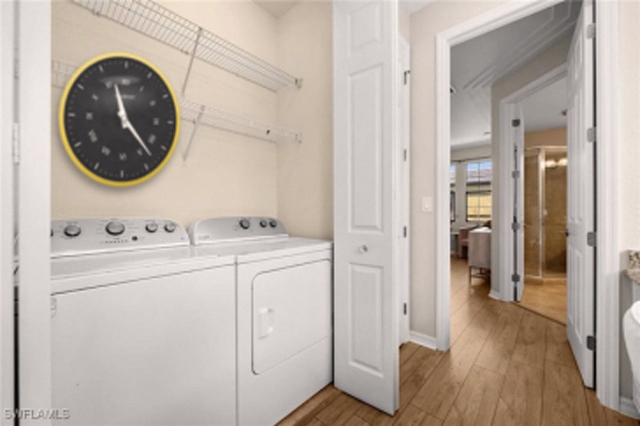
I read 11.23
